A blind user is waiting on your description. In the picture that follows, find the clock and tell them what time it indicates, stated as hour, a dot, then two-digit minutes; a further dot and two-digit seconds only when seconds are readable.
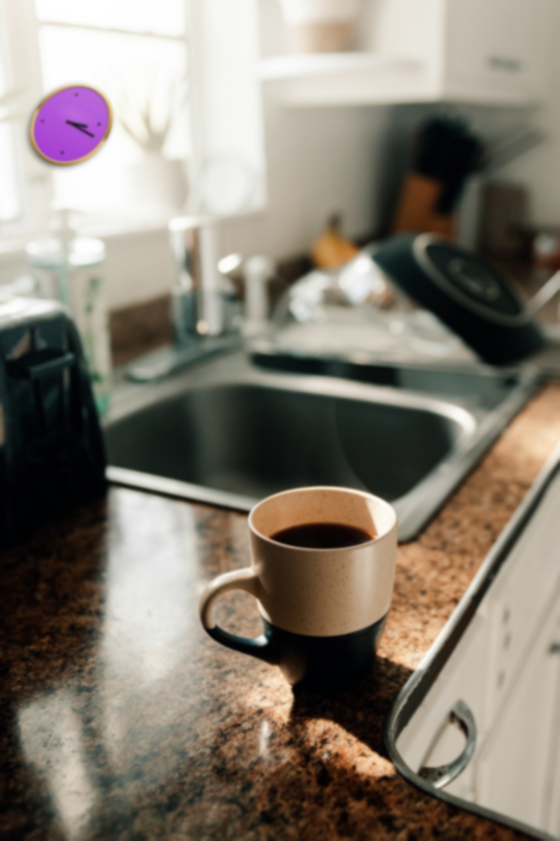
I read 3.19
